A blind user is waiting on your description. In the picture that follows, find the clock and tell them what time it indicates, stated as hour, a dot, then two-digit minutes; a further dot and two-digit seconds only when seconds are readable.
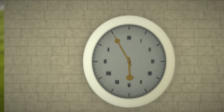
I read 5.55
